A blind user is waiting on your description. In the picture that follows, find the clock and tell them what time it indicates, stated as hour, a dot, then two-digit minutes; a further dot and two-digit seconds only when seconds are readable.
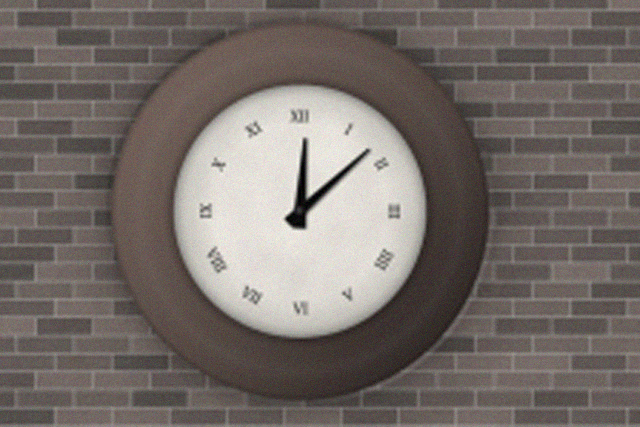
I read 12.08
